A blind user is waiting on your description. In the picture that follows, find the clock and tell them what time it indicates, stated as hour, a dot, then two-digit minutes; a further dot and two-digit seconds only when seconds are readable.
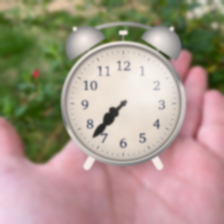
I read 7.37
